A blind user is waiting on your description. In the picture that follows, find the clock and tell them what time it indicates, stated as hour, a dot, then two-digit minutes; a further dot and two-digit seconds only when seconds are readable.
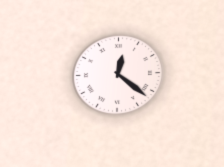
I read 12.22
